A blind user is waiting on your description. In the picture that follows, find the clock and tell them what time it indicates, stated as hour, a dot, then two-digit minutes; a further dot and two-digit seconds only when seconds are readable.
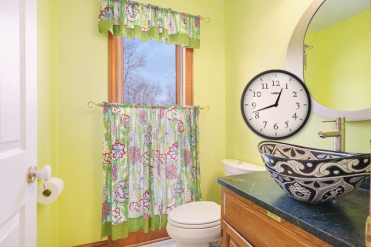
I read 12.42
